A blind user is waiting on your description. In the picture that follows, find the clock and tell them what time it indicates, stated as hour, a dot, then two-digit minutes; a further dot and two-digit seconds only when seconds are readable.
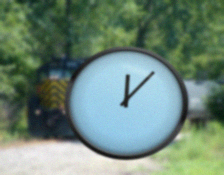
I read 12.07
